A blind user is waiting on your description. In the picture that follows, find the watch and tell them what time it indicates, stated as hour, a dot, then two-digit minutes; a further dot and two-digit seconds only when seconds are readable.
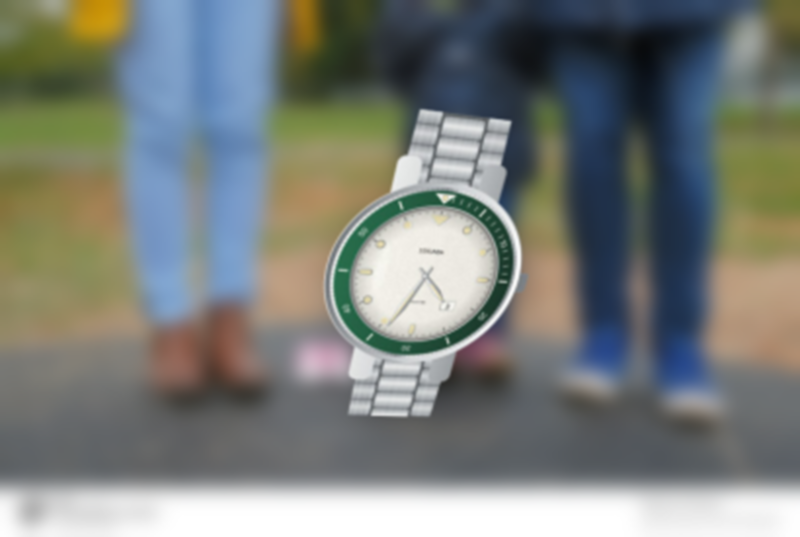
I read 4.34
